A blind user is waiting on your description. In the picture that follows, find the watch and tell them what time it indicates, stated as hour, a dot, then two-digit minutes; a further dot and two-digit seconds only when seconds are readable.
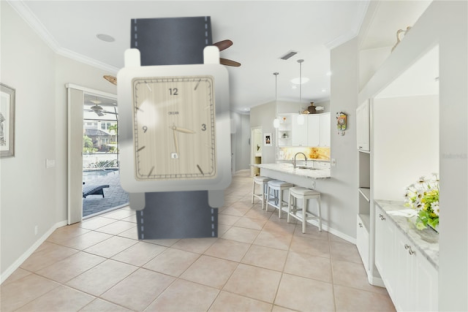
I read 3.29
